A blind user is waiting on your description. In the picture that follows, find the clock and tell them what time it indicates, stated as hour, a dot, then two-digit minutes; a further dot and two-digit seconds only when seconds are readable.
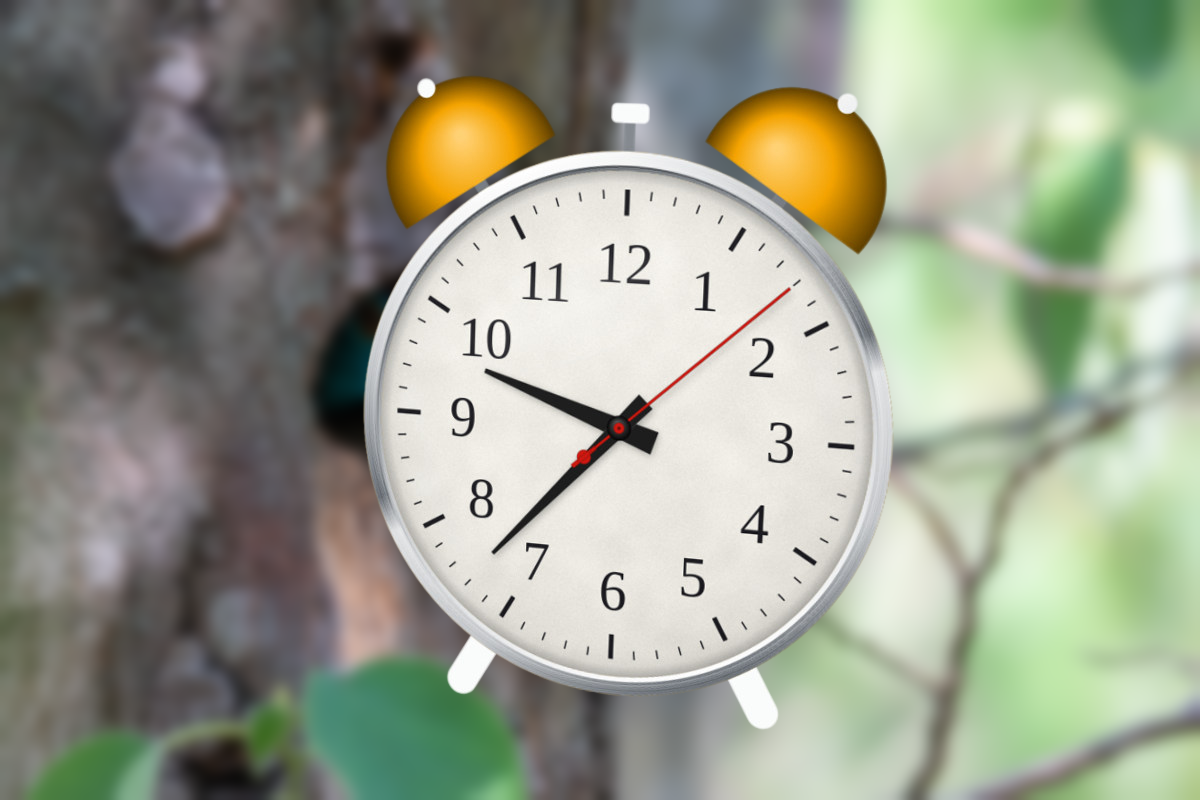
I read 9.37.08
